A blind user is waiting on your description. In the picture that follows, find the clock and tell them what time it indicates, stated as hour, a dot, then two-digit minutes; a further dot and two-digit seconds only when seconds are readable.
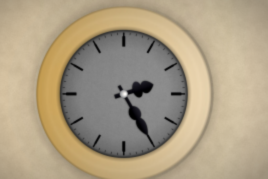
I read 2.25
